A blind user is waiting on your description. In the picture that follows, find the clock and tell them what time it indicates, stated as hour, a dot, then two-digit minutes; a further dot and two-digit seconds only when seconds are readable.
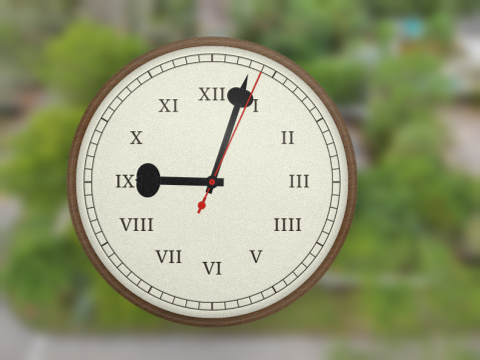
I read 9.03.04
